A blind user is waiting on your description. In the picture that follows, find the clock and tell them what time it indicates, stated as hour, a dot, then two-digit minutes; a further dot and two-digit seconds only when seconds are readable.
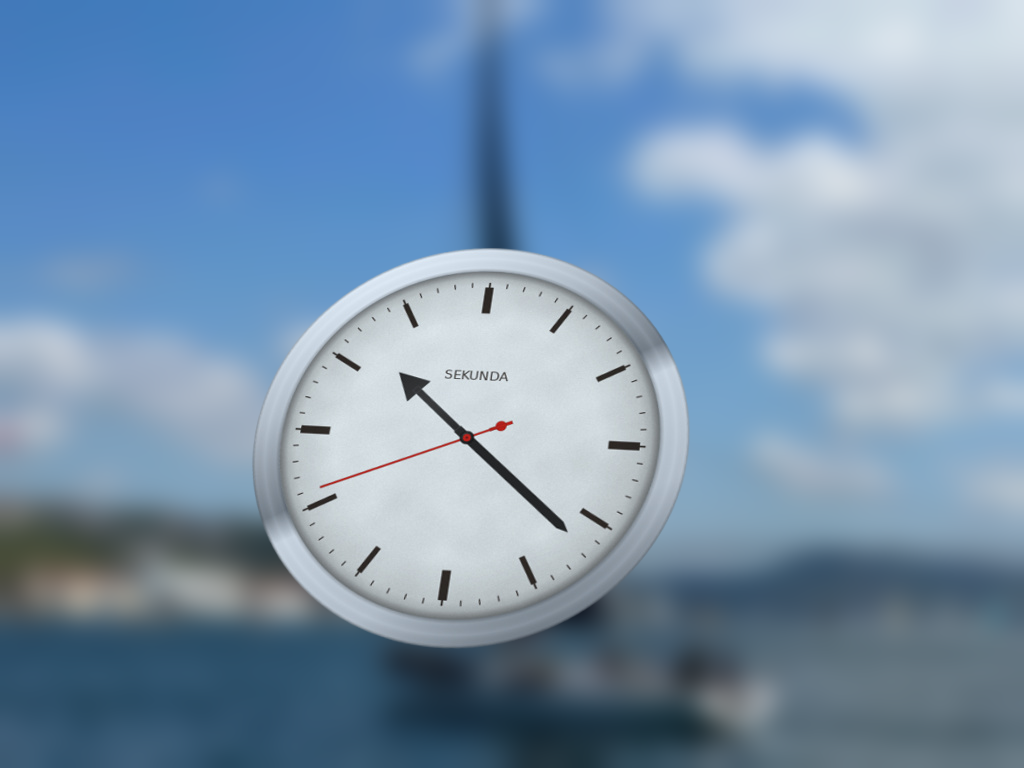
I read 10.21.41
